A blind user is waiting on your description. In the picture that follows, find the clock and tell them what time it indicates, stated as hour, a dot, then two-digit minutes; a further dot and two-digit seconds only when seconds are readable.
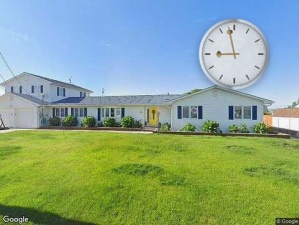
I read 8.58
